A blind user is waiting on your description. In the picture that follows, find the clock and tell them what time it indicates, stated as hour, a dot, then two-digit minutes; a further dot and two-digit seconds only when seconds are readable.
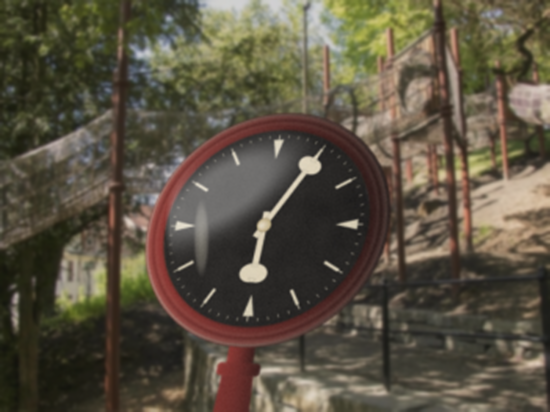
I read 6.05
